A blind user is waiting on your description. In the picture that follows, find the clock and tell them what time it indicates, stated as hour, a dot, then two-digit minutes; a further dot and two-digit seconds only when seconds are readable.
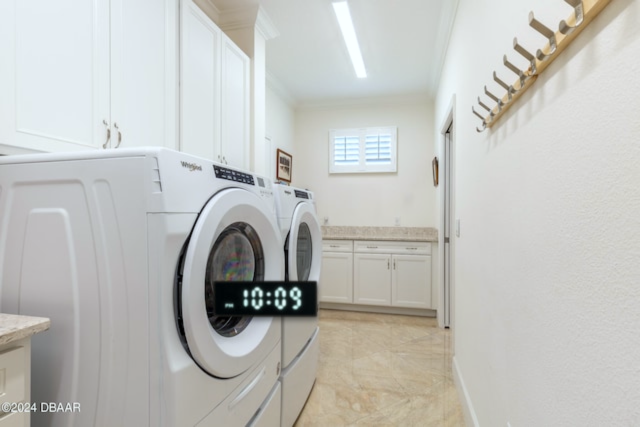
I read 10.09
